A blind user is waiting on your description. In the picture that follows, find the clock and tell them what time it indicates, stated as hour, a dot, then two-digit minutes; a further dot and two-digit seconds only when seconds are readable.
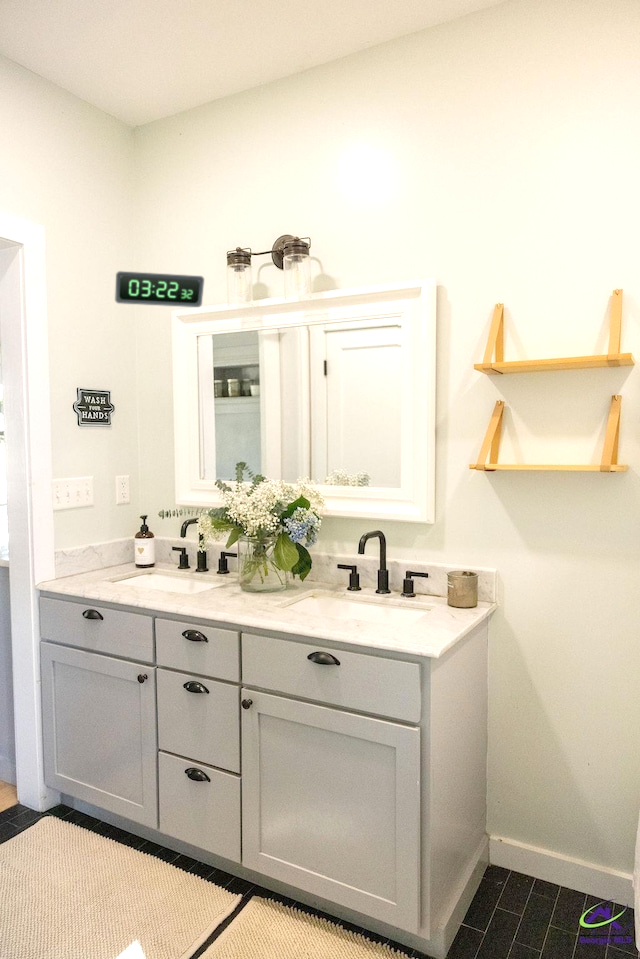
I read 3.22
